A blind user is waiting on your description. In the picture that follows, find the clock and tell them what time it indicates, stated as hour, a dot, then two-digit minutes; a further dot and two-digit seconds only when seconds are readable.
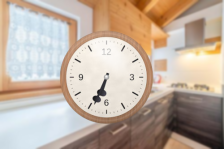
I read 6.34
